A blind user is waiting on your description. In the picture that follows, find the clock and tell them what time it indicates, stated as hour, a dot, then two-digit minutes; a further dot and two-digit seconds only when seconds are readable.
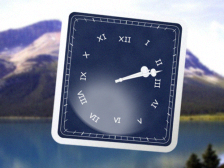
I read 2.12
